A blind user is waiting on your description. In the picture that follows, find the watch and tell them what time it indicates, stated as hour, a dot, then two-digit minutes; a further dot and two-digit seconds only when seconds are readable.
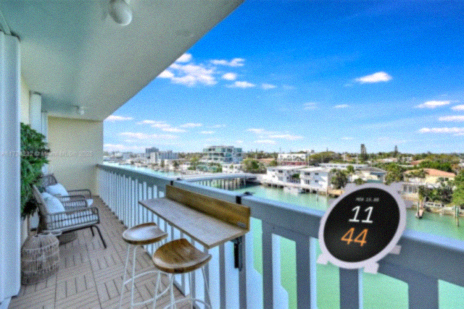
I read 11.44
